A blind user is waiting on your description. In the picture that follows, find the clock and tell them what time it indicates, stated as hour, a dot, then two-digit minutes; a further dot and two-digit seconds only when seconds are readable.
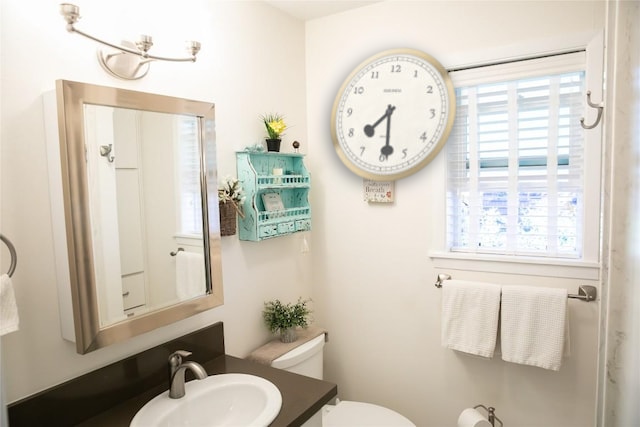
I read 7.29
